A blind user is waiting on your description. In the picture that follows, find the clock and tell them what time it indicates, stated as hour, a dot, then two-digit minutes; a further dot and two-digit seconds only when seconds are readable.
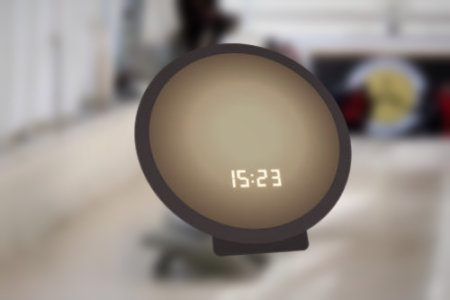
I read 15.23
